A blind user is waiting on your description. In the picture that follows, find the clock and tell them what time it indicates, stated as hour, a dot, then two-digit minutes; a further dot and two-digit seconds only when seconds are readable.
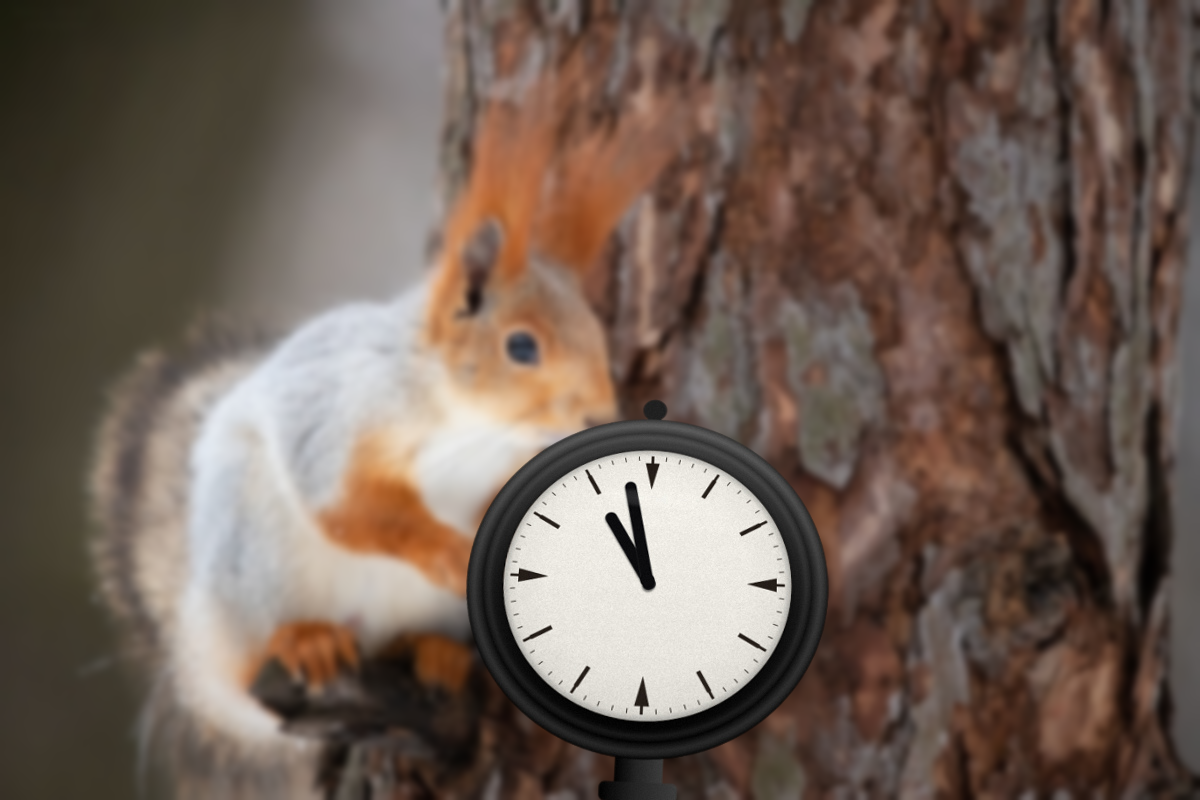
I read 10.58
